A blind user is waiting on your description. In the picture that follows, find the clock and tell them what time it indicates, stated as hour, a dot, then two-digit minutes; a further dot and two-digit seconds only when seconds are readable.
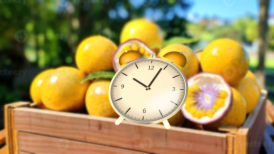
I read 10.04
